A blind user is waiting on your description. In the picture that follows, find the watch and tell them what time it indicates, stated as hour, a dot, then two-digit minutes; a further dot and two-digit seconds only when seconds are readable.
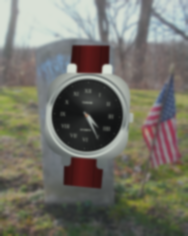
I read 4.25
